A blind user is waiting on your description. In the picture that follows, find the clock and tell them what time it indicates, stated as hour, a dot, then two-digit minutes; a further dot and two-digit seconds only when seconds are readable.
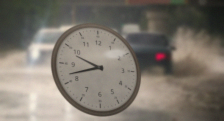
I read 9.42
